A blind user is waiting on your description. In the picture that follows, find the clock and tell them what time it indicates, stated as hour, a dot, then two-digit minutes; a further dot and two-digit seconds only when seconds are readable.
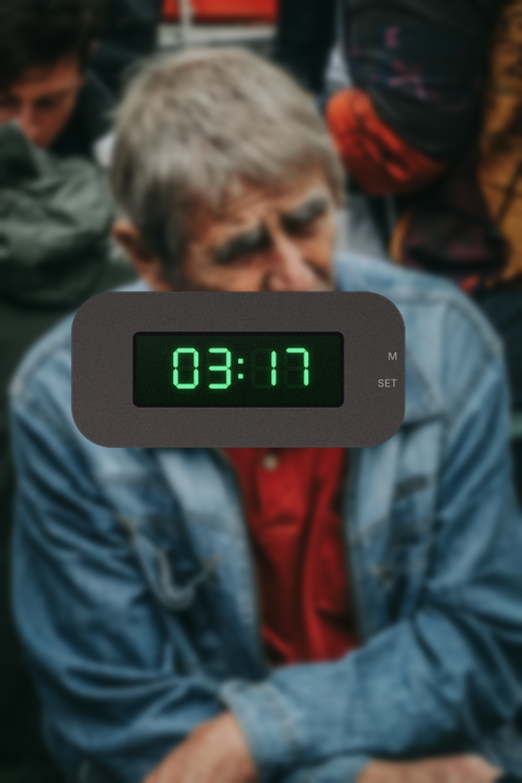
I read 3.17
